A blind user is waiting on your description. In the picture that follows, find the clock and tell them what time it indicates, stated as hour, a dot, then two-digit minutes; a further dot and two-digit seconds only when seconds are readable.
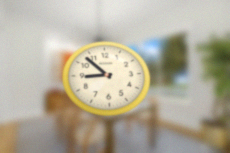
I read 8.53
